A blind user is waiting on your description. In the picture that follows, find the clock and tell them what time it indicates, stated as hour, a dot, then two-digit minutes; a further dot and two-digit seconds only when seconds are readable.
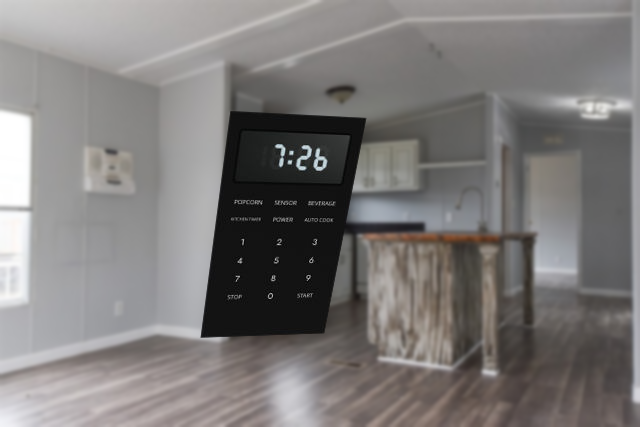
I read 7.26
